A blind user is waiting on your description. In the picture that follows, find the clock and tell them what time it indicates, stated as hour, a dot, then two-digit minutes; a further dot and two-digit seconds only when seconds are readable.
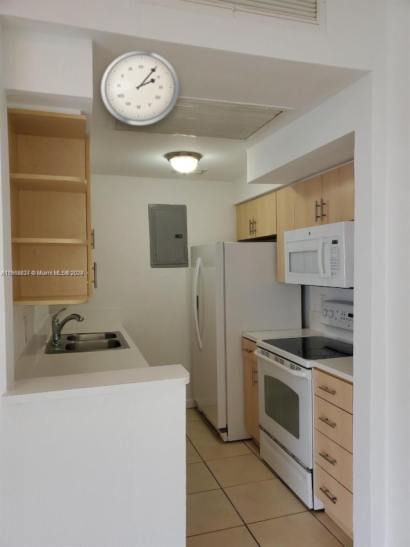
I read 2.06
